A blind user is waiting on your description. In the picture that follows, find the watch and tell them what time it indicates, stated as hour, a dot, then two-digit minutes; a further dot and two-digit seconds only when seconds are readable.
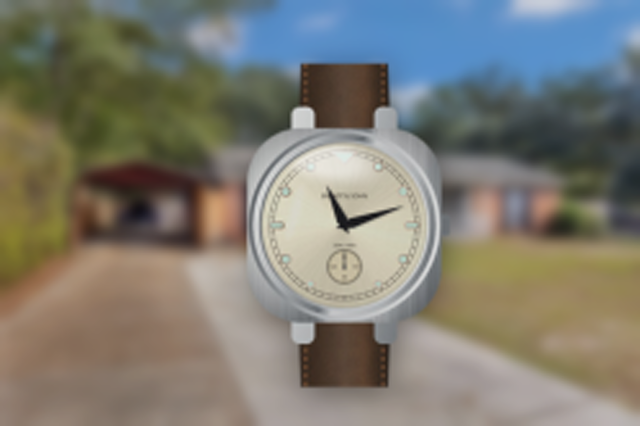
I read 11.12
